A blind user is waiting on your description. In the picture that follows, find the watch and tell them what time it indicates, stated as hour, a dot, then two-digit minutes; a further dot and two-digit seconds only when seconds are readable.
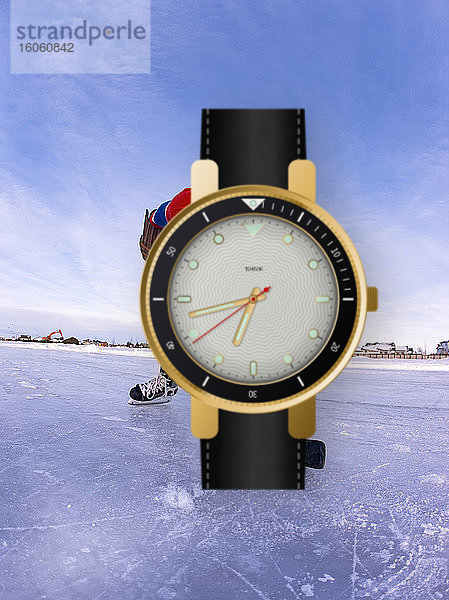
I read 6.42.39
